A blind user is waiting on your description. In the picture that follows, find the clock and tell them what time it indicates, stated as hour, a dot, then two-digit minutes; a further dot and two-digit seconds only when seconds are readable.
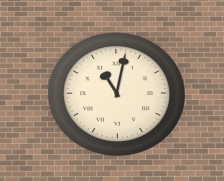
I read 11.02
